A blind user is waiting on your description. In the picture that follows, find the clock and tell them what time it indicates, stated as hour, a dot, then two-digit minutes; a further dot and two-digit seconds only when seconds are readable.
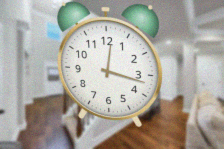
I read 12.17
